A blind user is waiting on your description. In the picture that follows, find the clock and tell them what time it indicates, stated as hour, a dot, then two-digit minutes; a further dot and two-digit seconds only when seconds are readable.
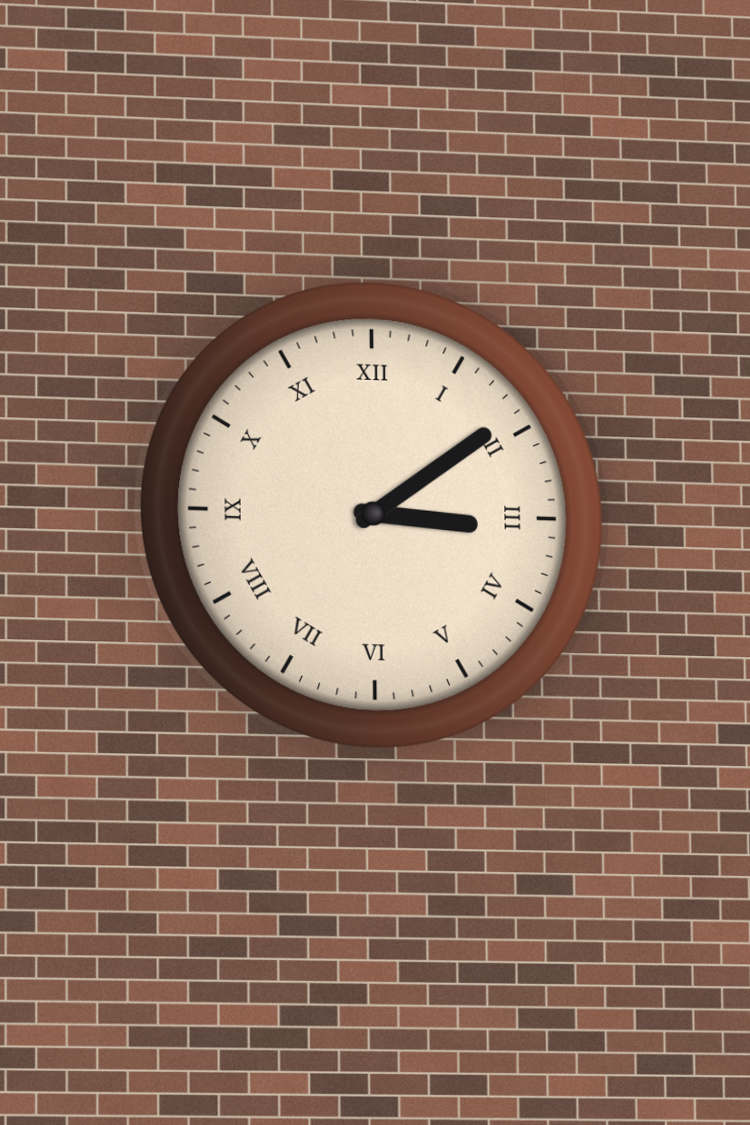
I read 3.09
